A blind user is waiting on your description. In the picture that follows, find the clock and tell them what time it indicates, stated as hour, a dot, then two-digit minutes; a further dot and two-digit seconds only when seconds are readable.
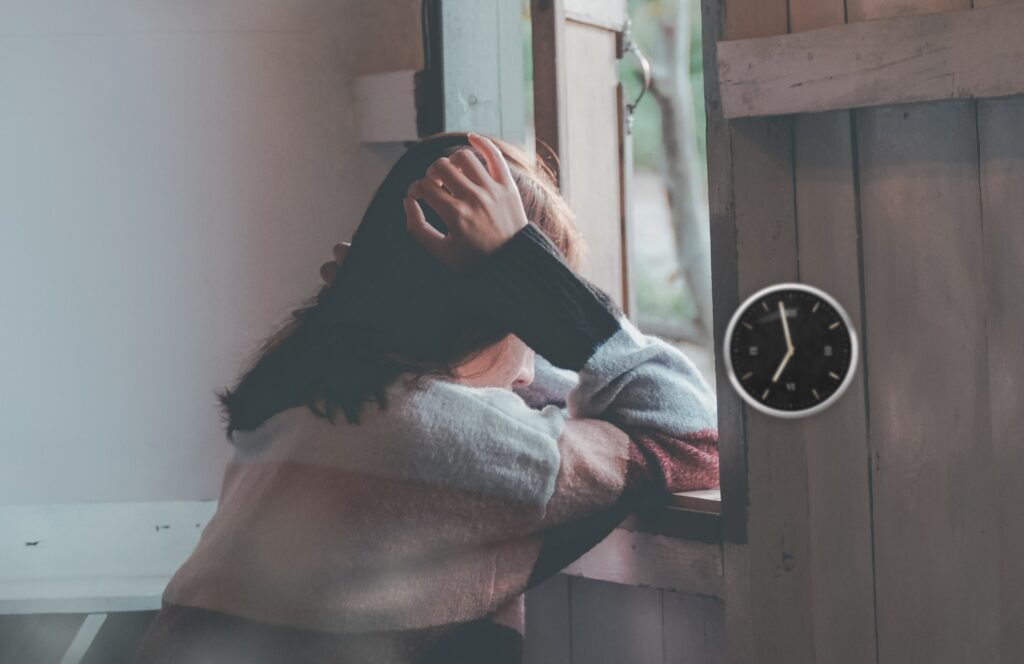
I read 6.58
